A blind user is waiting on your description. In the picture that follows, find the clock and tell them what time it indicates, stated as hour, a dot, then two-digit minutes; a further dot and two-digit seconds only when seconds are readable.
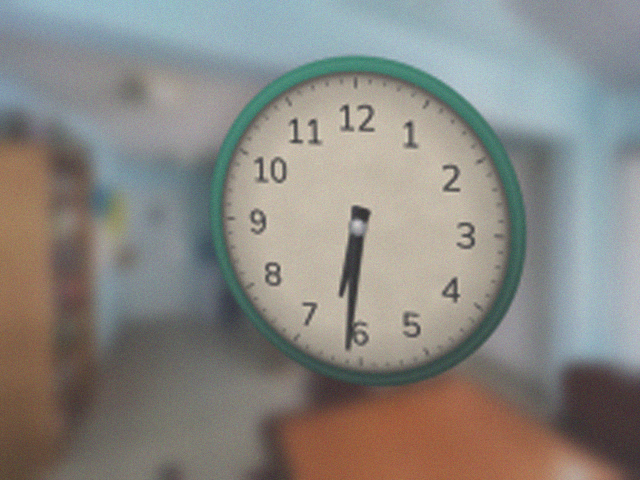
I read 6.31
